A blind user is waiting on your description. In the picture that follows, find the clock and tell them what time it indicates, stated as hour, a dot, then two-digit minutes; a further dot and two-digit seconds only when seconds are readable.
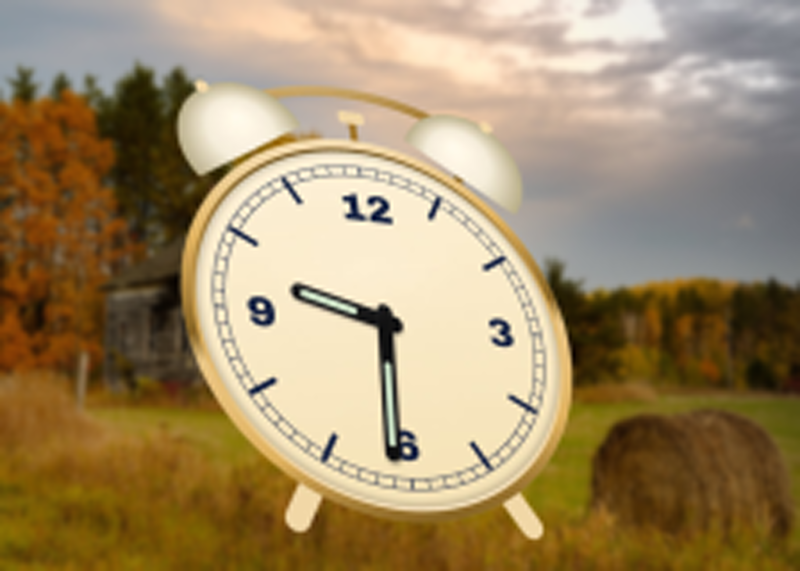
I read 9.31
